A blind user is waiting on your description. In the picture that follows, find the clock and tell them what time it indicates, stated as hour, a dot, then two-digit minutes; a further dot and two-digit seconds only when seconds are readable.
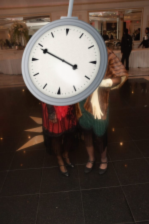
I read 3.49
